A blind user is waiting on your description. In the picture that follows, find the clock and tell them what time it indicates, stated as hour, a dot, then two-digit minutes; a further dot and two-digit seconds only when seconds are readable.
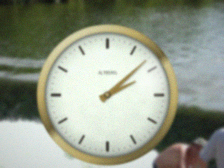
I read 2.08
